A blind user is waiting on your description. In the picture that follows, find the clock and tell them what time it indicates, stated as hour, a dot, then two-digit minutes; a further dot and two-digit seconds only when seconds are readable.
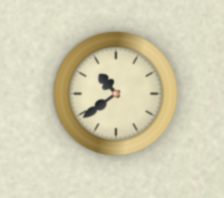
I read 10.39
